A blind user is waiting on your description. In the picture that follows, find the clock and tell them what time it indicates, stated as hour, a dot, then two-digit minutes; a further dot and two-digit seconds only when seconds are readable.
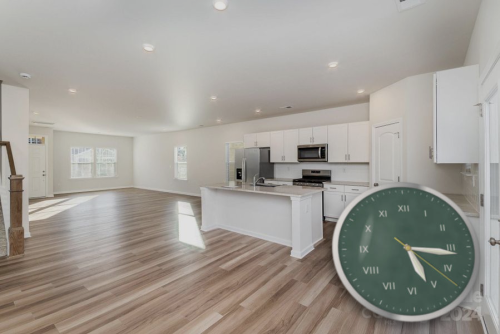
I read 5.16.22
